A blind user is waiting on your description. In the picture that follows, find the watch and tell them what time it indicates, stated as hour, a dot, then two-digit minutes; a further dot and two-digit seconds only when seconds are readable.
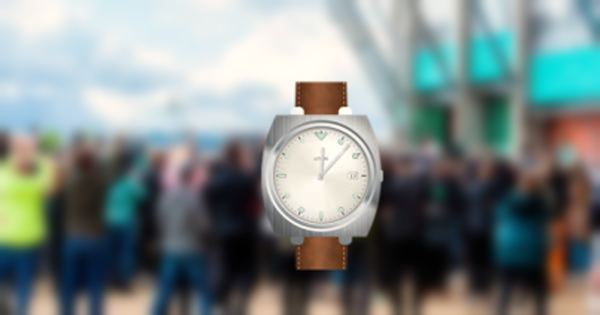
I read 12.07
